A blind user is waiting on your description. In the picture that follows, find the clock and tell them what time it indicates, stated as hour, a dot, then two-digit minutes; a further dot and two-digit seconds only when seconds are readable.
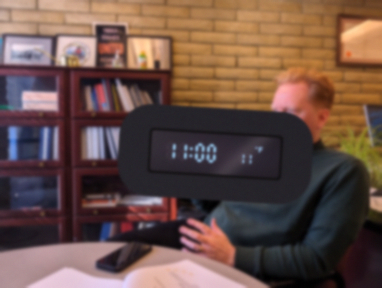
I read 11.00
